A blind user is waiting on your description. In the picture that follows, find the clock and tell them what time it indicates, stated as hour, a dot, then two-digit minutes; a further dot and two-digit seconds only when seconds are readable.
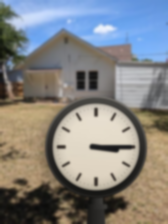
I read 3.15
